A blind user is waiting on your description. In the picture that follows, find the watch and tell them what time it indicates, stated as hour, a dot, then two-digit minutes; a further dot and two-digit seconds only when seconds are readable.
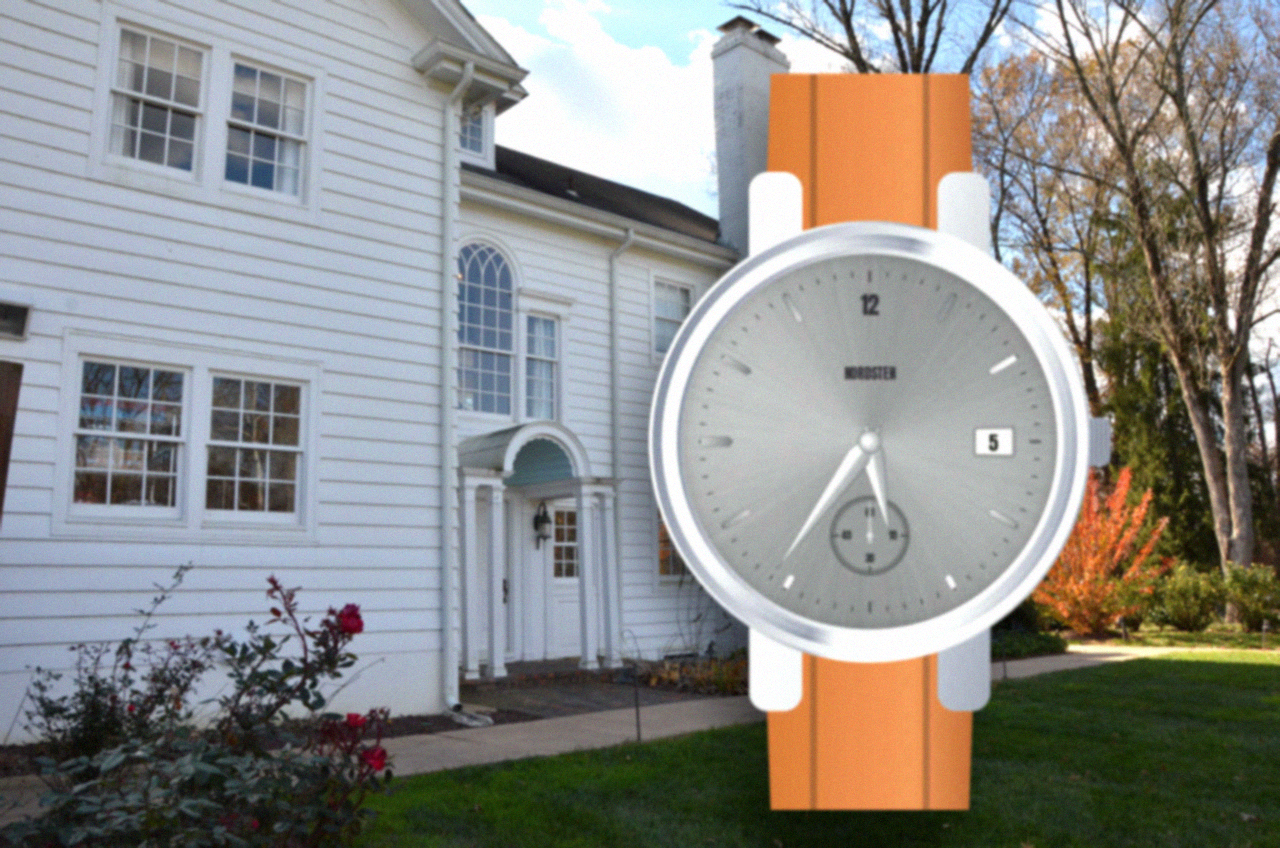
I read 5.36
